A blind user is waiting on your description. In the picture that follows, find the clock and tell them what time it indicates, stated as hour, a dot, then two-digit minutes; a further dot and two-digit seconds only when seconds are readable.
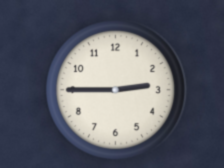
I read 2.45
